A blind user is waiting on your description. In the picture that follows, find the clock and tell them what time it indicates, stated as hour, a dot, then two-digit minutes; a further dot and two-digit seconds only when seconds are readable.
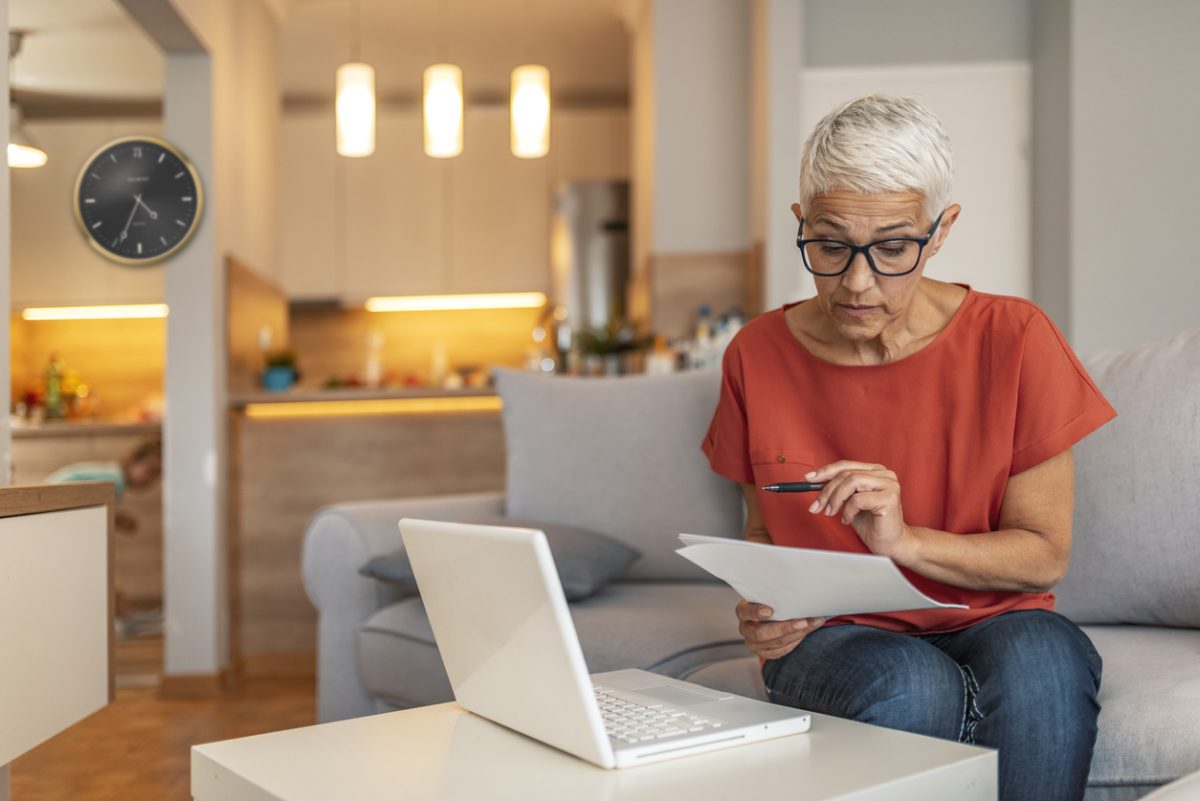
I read 4.34
